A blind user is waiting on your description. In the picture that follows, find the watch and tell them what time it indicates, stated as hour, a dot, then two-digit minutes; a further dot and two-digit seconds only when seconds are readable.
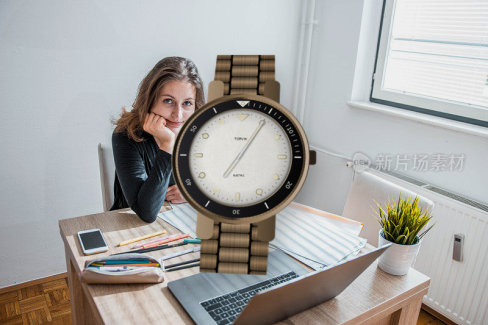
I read 7.05
